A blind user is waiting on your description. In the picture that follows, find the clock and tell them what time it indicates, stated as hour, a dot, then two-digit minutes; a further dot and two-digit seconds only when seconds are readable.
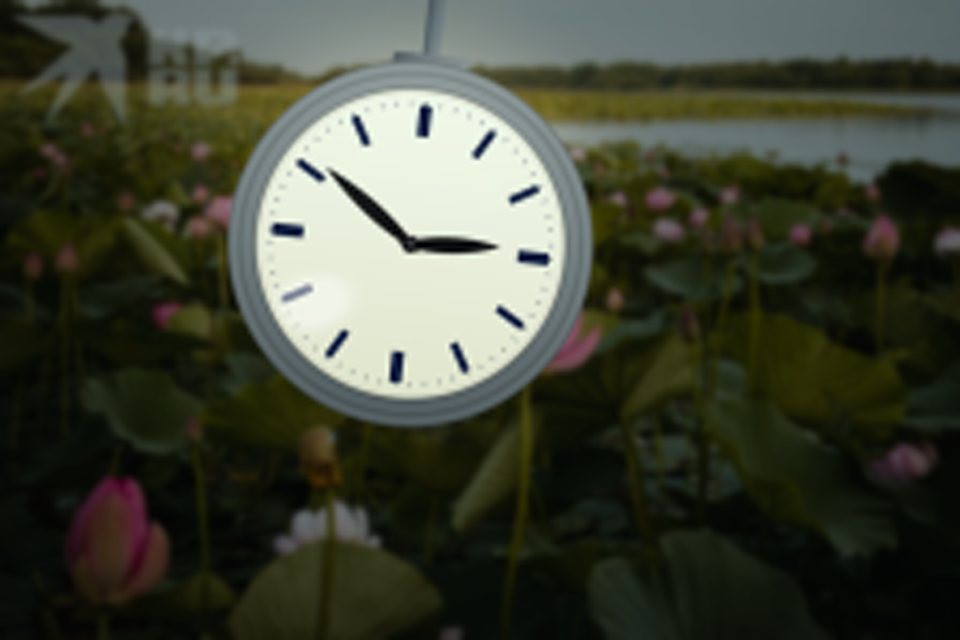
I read 2.51
